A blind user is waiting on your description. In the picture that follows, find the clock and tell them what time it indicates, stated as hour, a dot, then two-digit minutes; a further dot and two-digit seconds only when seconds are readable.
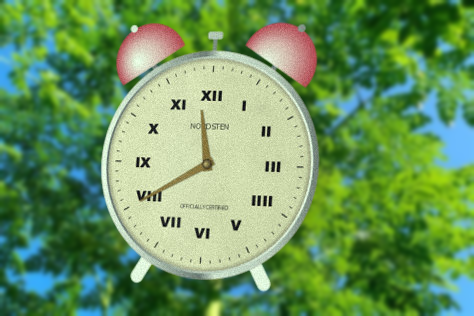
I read 11.40
